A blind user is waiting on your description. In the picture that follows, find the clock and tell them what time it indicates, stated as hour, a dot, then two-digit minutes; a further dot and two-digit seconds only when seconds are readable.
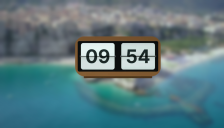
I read 9.54
